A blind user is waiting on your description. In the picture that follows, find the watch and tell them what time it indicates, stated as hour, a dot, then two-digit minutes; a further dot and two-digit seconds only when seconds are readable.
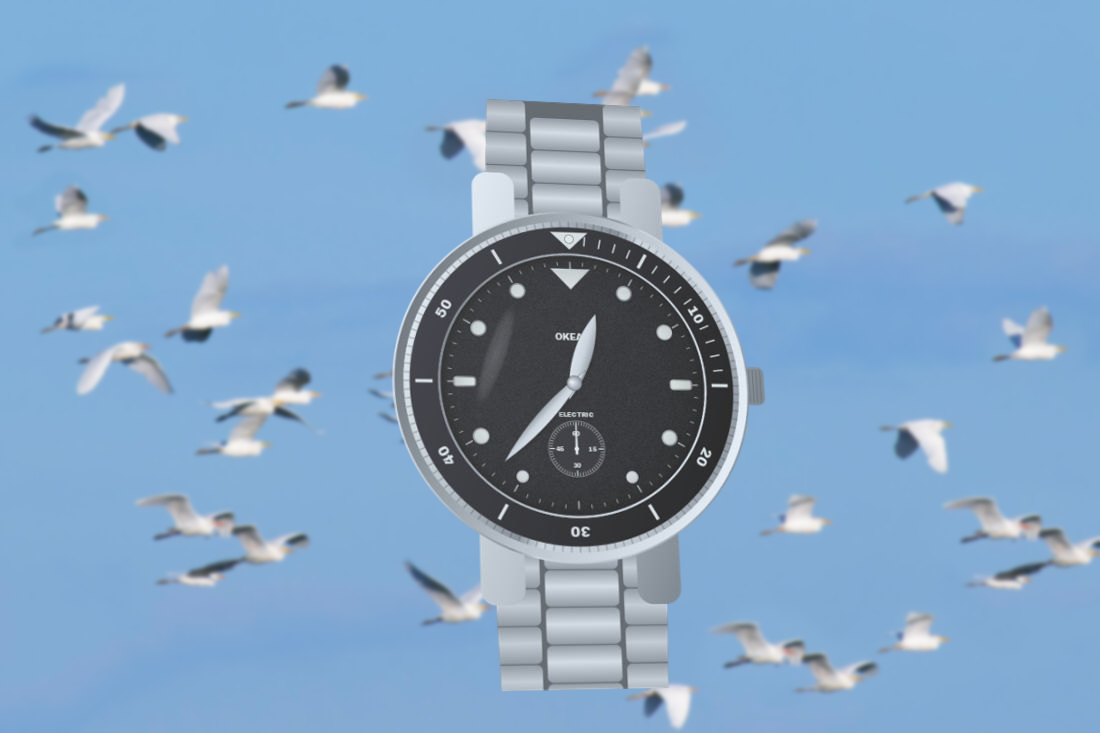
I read 12.37
